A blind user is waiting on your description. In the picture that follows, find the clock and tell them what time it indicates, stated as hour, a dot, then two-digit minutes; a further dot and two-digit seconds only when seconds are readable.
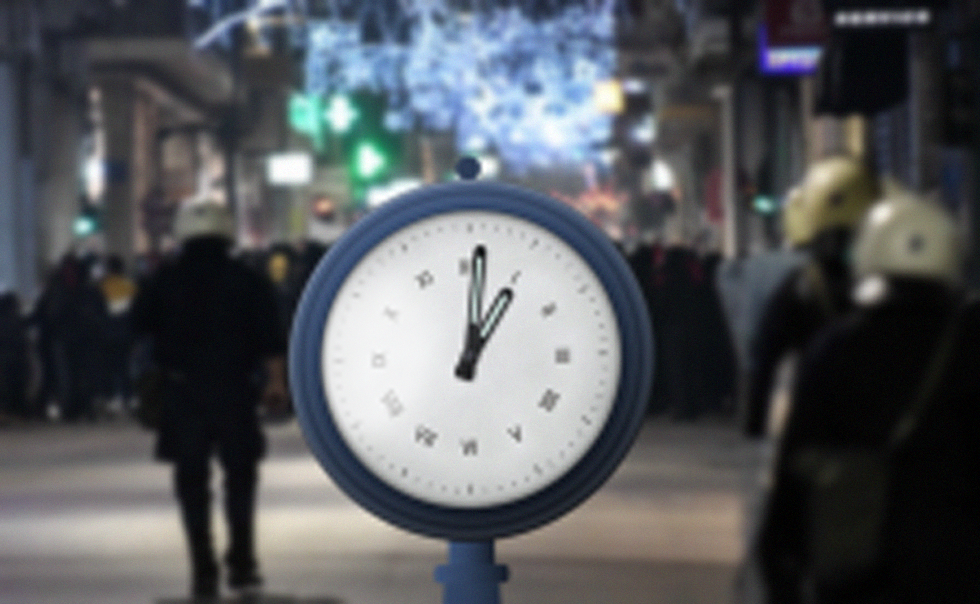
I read 1.01
